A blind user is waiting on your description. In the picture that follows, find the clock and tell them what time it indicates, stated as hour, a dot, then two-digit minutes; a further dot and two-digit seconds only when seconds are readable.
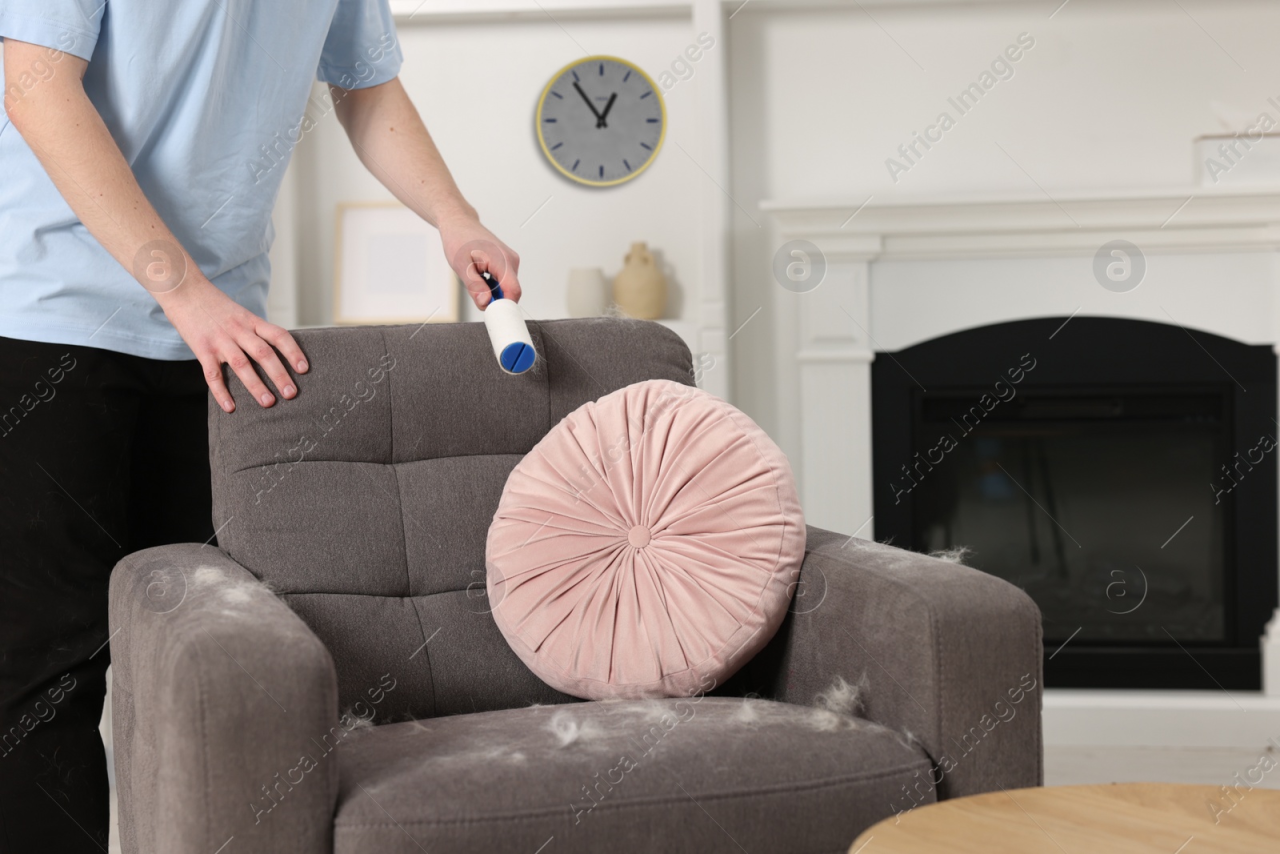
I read 12.54
